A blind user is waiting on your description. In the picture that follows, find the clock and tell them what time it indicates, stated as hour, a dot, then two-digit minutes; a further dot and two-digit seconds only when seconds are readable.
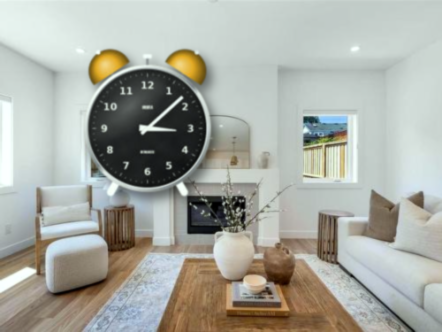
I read 3.08
